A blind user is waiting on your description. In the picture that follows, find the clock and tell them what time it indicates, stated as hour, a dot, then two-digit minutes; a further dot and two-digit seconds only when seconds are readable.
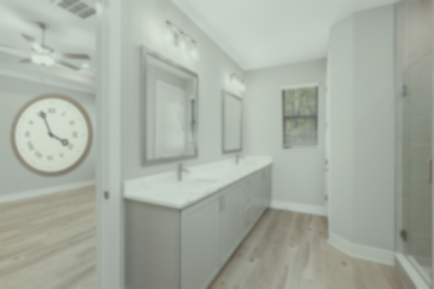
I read 3.56
